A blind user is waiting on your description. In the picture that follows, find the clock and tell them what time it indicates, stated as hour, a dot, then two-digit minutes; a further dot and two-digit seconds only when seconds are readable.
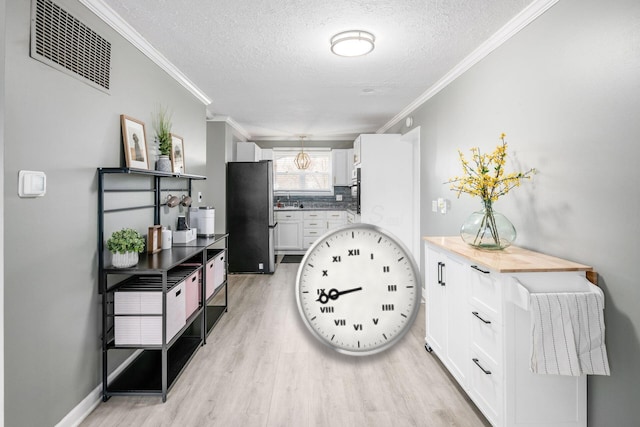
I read 8.43
